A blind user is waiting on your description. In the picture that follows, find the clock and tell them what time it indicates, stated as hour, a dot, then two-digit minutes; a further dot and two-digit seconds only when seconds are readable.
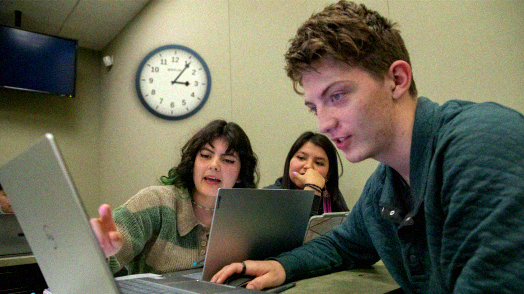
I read 3.06
